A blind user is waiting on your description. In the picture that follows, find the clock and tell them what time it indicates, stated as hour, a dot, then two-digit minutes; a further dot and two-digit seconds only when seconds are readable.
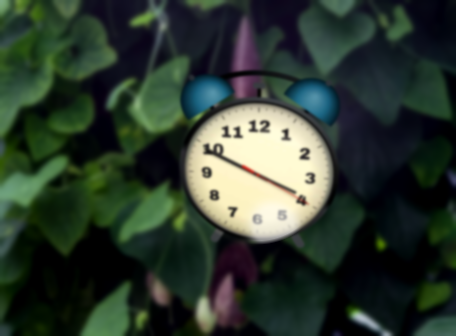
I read 3.49.20
